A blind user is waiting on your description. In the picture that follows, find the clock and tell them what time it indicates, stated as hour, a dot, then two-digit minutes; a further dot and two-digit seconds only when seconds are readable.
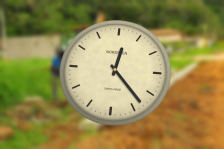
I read 12.23
